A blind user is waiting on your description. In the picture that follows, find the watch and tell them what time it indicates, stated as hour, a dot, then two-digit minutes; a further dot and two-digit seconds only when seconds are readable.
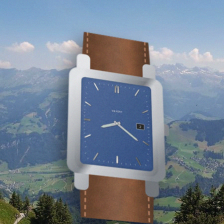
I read 8.21
